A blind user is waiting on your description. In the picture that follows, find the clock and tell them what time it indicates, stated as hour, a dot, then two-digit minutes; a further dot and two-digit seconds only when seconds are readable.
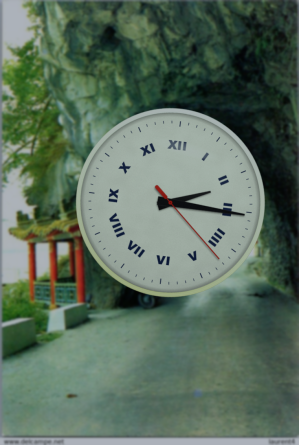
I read 2.15.22
